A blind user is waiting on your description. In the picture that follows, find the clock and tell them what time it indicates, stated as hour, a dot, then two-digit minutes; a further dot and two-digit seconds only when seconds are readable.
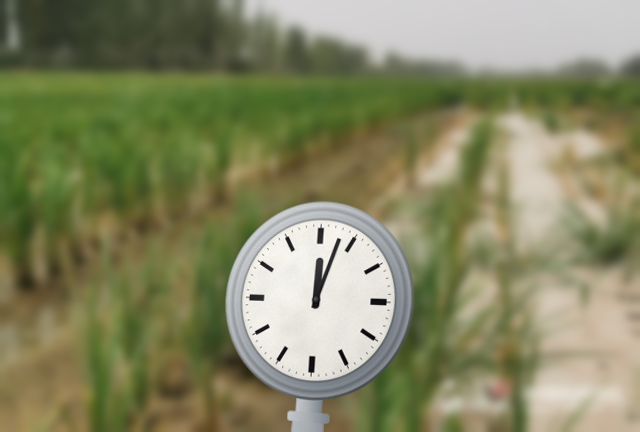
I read 12.03
